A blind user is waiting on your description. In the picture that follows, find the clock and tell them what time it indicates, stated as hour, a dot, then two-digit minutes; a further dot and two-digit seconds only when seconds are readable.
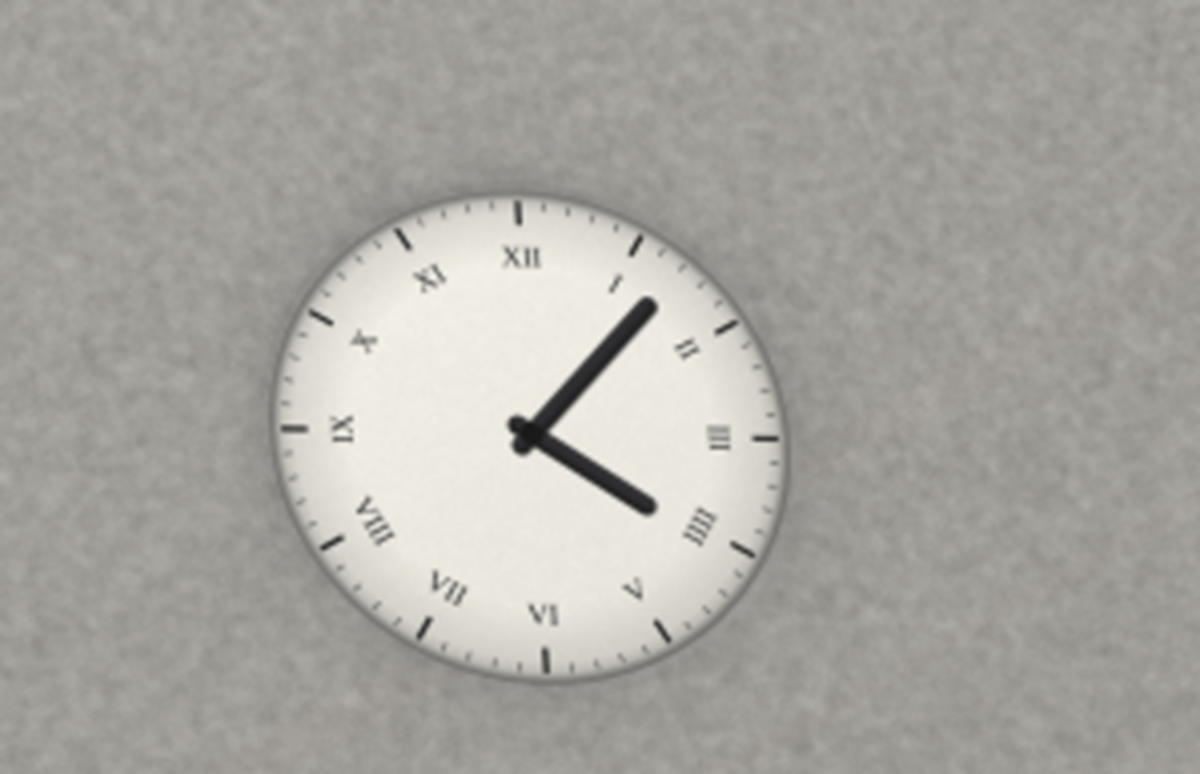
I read 4.07
